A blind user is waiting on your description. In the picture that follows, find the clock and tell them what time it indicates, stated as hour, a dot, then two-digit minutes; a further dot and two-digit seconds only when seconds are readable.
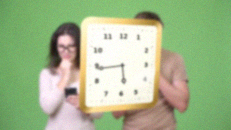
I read 5.44
